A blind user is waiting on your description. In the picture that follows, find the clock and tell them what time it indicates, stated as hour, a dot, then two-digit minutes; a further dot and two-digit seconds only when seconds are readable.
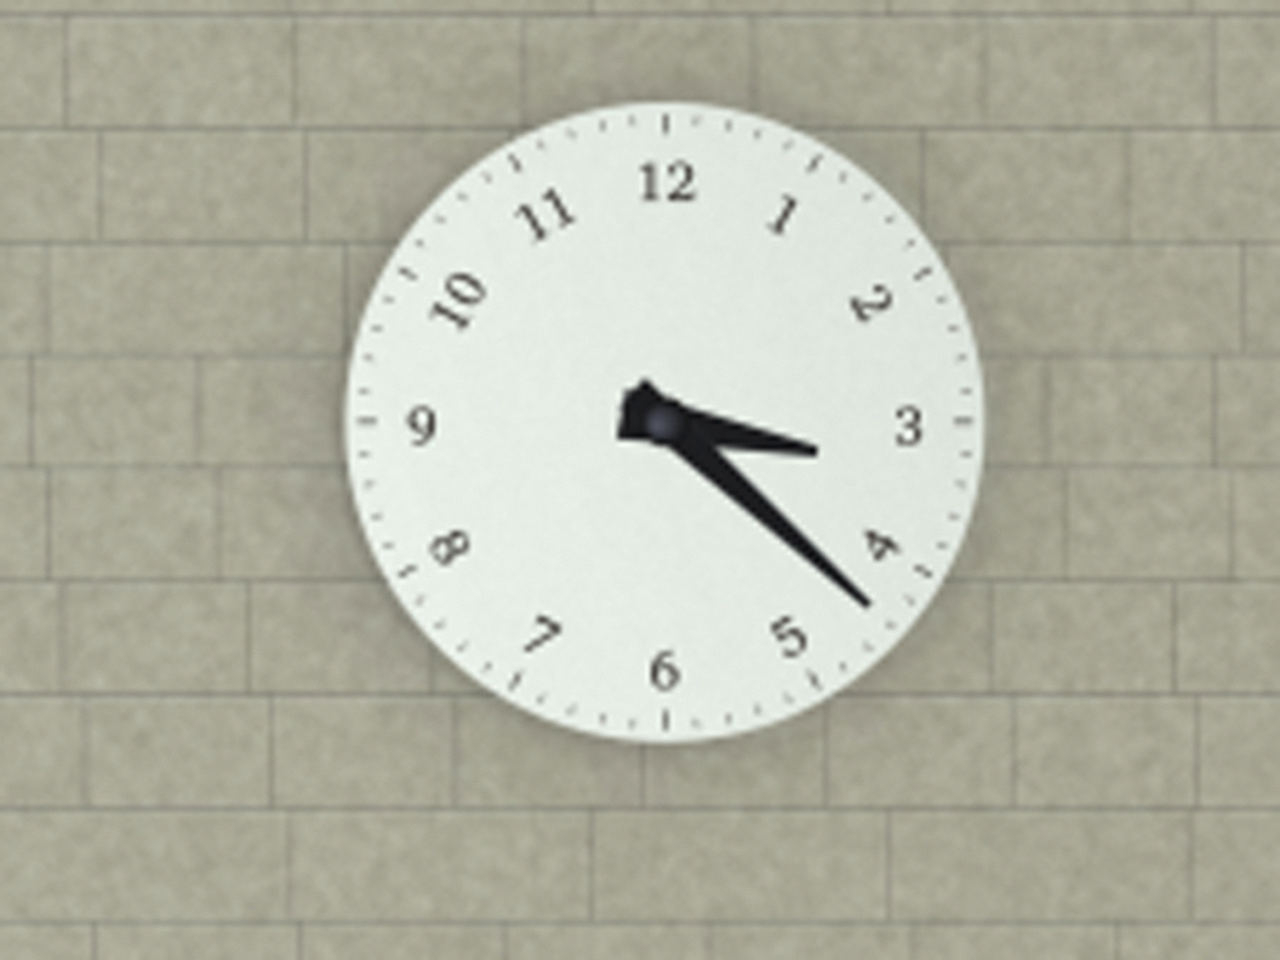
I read 3.22
